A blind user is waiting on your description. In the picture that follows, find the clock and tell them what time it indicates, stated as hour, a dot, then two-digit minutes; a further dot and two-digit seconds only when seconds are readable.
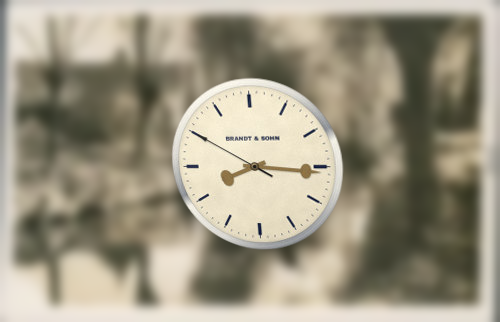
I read 8.15.50
